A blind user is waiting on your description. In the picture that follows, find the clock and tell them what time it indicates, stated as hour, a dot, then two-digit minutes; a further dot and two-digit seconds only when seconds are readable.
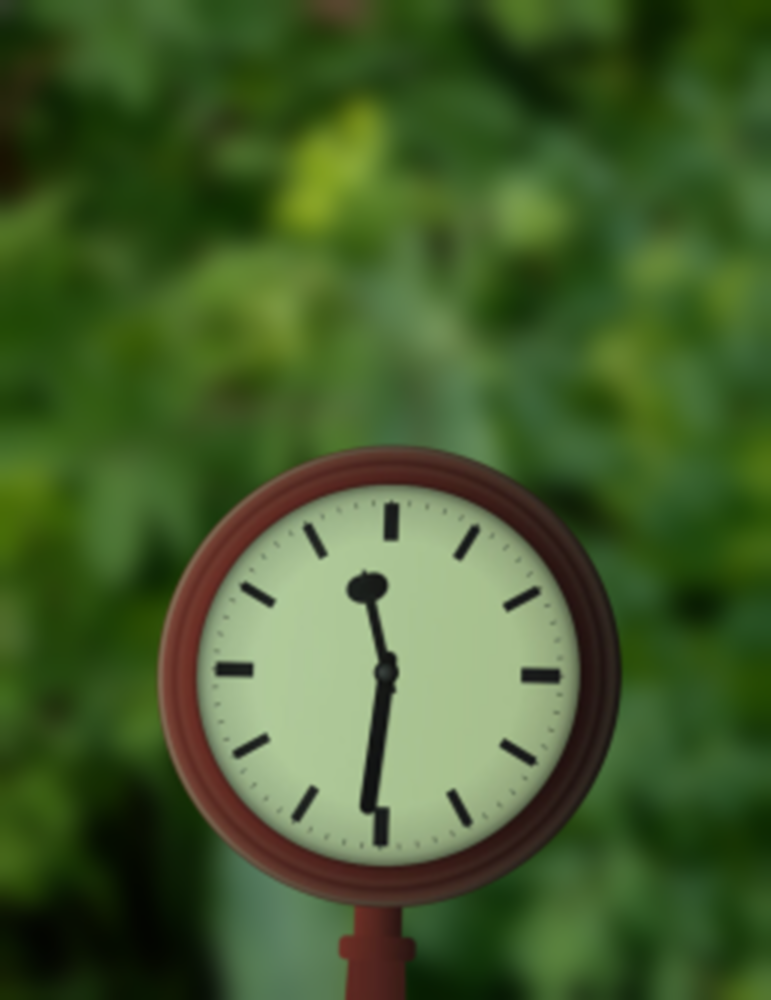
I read 11.31
